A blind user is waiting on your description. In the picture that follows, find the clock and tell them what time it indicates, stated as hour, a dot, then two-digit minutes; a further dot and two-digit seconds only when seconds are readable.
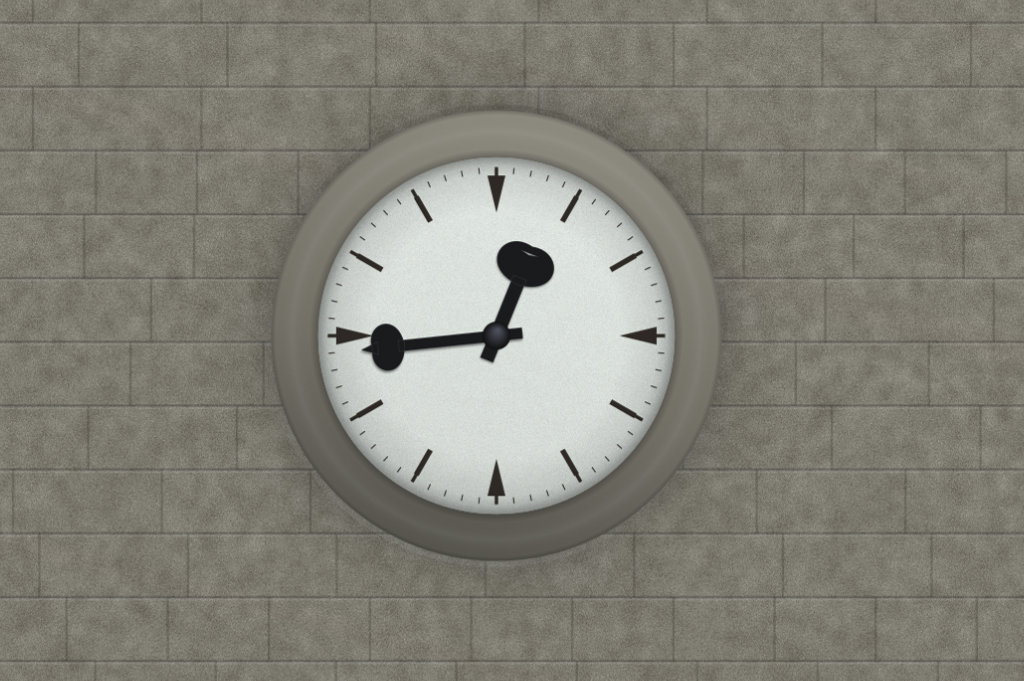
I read 12.44
